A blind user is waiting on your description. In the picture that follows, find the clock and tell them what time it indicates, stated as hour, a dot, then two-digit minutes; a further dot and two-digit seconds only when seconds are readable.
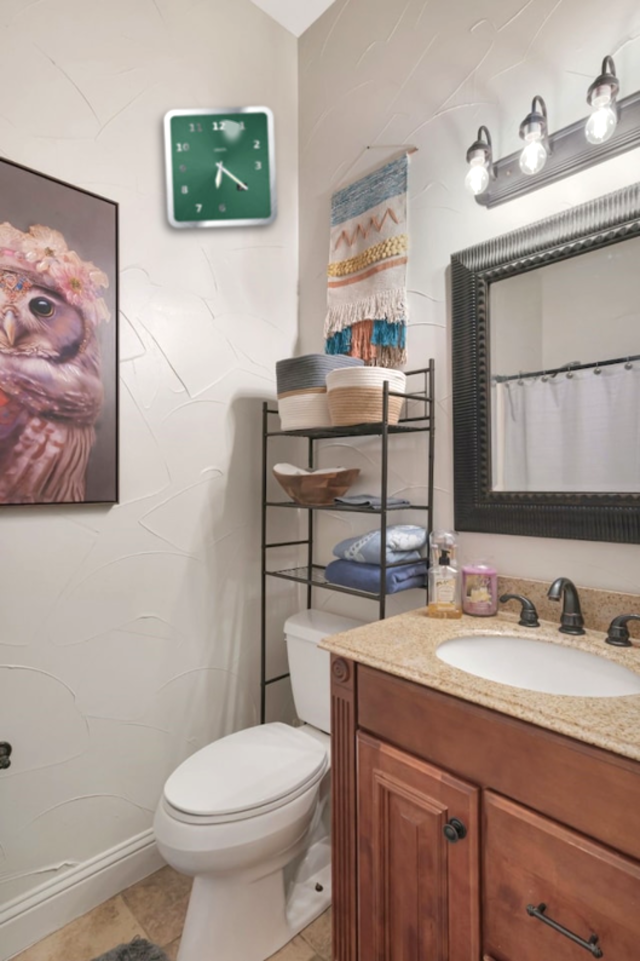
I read 6.22
